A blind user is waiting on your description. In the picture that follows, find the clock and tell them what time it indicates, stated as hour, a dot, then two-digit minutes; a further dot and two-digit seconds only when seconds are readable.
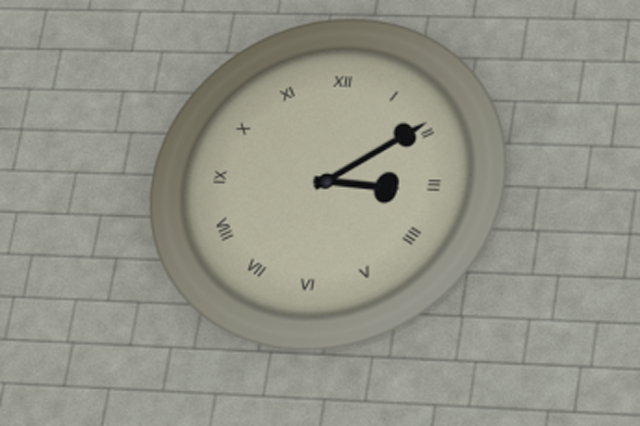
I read 3.09
